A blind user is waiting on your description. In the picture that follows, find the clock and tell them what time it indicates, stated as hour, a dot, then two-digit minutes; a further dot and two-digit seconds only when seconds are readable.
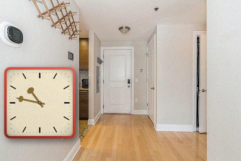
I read 10.47
